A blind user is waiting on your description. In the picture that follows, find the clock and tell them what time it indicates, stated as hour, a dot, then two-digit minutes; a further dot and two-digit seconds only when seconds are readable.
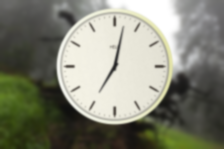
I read 7.02
